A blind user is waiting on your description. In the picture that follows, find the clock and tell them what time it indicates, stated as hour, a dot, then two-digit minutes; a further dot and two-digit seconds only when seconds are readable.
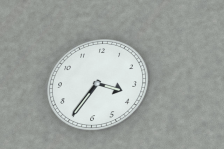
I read 3.35
